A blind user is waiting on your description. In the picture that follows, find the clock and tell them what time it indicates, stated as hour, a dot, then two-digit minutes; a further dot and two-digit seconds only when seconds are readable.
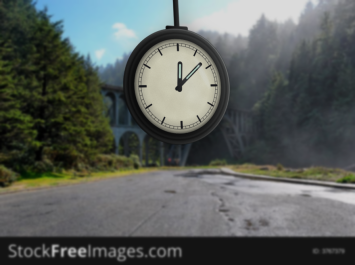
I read 12.08
